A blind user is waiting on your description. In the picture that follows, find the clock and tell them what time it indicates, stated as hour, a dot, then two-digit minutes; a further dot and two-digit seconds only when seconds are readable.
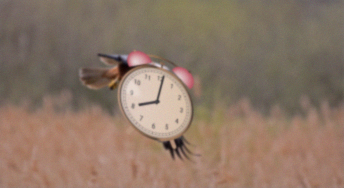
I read 8.01
